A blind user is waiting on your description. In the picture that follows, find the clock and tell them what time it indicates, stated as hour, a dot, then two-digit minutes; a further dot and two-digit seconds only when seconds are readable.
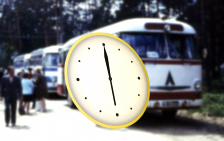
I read 6.00
